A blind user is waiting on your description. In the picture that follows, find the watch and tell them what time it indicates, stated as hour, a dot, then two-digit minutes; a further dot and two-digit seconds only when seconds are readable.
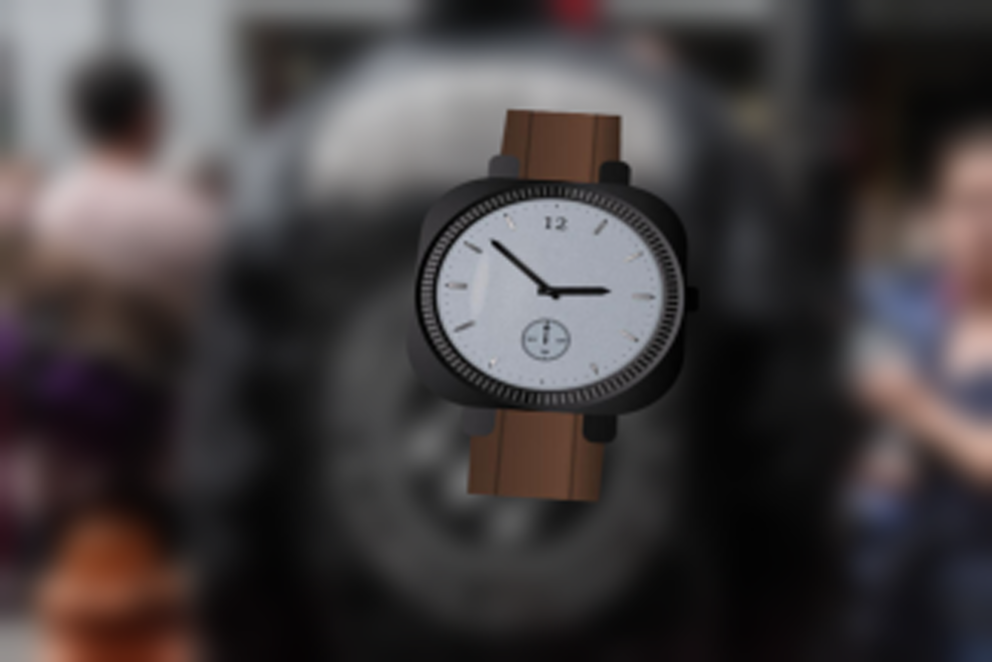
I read 2.52
